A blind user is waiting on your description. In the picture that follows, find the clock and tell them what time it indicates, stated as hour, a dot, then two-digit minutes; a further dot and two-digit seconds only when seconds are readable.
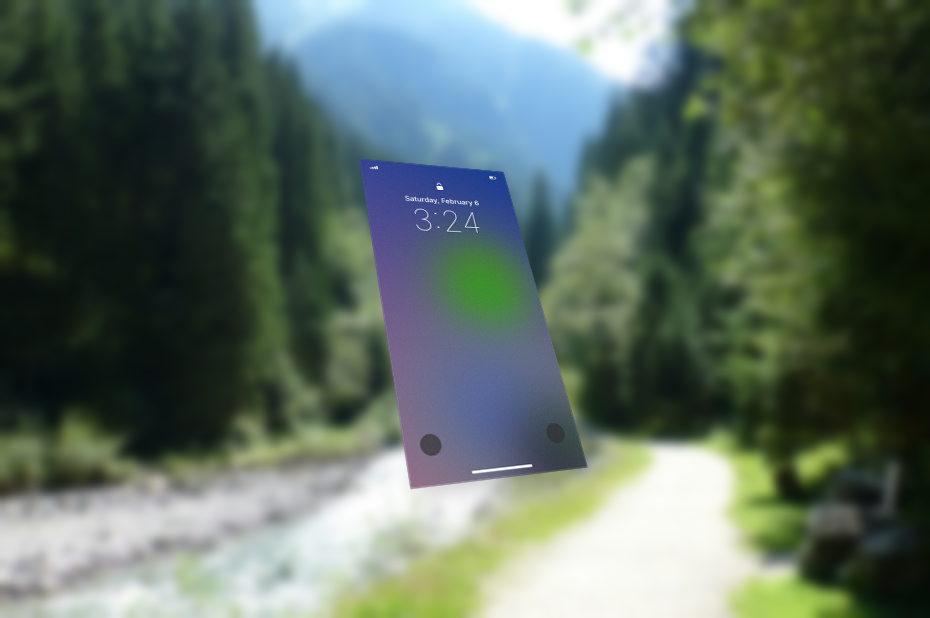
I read 3.24
